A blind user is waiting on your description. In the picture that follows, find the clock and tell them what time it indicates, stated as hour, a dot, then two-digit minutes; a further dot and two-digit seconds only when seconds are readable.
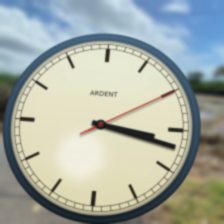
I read 3.17.10
